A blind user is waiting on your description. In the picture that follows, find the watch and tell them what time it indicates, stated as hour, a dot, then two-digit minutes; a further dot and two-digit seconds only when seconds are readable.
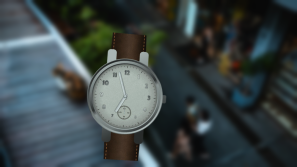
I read 6.57
